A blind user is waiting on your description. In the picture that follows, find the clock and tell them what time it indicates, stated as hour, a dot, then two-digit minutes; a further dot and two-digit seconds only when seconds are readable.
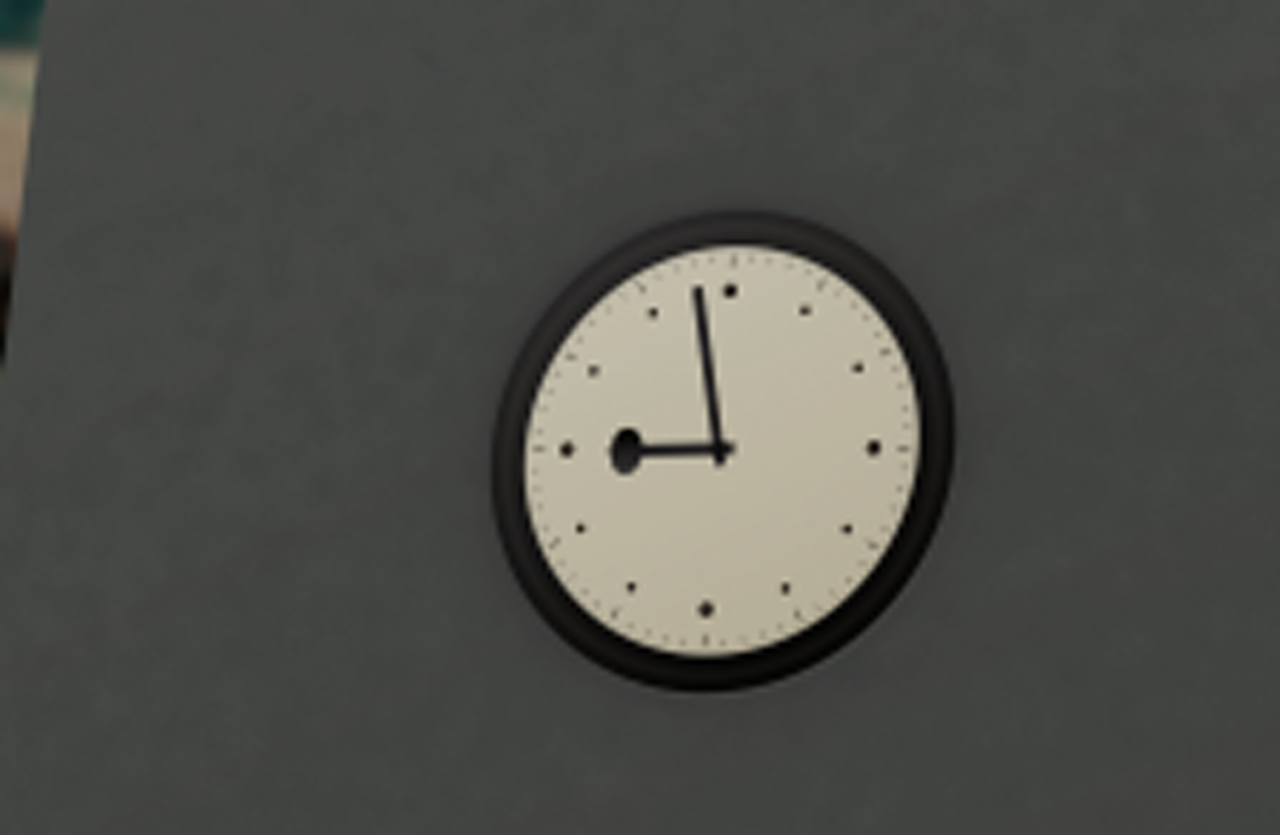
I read 8.58
